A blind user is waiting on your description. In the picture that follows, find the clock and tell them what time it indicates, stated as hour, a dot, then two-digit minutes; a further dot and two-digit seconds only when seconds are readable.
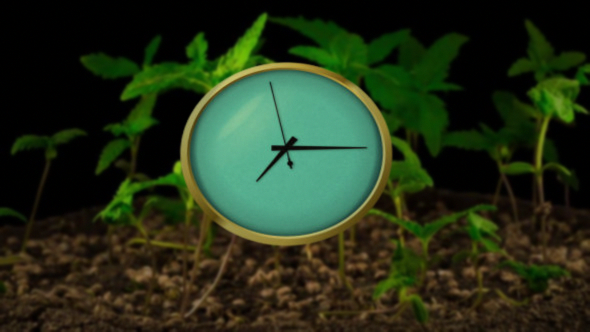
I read 7.14.58
